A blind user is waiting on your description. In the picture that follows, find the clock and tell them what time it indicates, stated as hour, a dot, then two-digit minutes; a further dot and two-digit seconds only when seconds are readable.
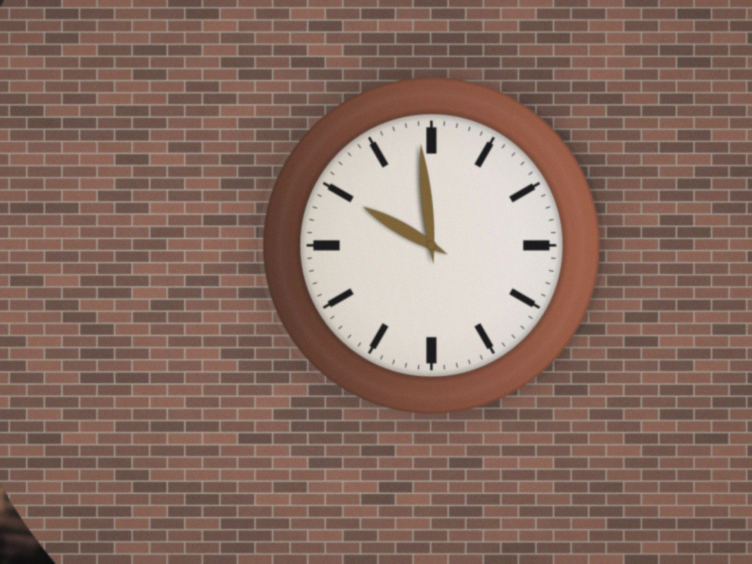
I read 9.59
